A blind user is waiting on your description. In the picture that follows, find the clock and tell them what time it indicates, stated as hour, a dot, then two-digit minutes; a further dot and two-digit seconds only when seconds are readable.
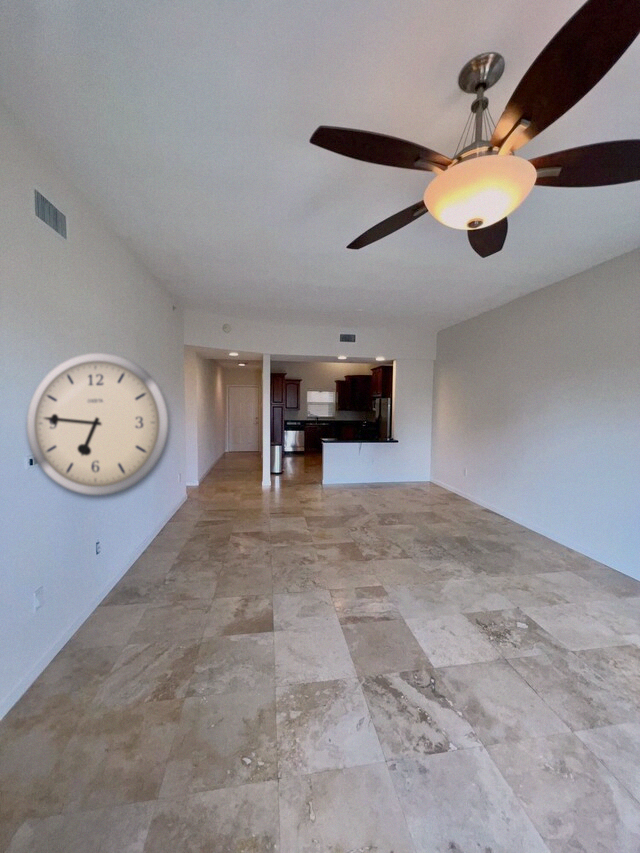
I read 6.46
